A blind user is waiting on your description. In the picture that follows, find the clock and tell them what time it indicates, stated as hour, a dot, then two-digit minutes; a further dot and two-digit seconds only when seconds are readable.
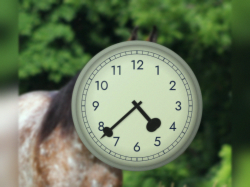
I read 4.38
